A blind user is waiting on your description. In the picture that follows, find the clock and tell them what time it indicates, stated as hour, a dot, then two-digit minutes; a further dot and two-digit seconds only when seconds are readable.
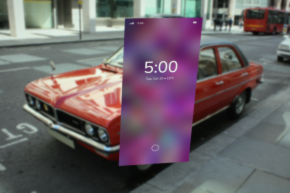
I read 5.00
